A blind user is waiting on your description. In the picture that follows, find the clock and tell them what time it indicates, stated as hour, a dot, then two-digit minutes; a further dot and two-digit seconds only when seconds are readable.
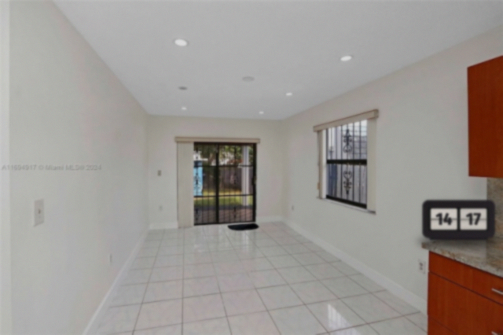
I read 14.17
